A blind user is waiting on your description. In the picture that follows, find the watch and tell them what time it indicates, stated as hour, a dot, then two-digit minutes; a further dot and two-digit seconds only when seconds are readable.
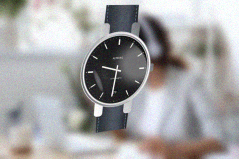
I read 9.31
